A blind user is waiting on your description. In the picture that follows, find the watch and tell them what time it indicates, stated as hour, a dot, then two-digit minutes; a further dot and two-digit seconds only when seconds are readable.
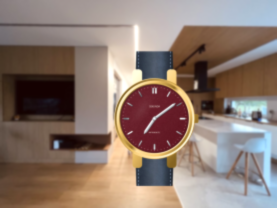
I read 7.09
